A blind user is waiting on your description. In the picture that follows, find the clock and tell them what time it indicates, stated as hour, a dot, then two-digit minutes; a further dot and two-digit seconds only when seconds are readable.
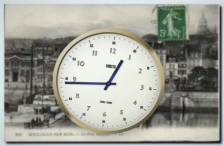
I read 12.44
